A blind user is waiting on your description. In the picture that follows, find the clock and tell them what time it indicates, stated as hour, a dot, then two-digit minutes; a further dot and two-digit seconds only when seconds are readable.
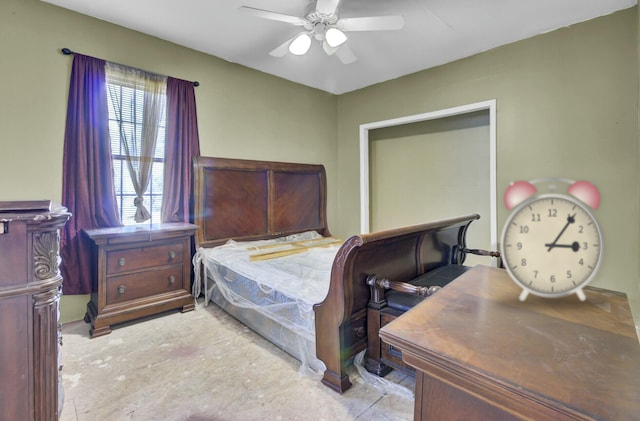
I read 3.06
